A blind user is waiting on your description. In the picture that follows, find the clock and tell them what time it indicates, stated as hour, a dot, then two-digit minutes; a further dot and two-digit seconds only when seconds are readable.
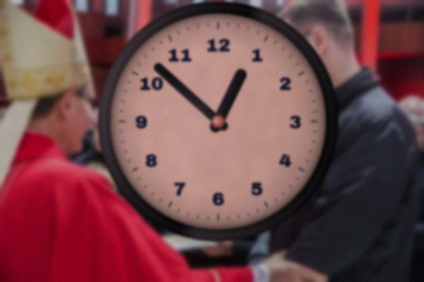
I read 12.52
